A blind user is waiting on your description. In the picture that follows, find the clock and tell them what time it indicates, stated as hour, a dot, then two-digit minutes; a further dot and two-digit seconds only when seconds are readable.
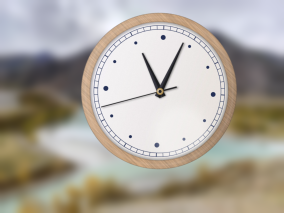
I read 11.03.42
